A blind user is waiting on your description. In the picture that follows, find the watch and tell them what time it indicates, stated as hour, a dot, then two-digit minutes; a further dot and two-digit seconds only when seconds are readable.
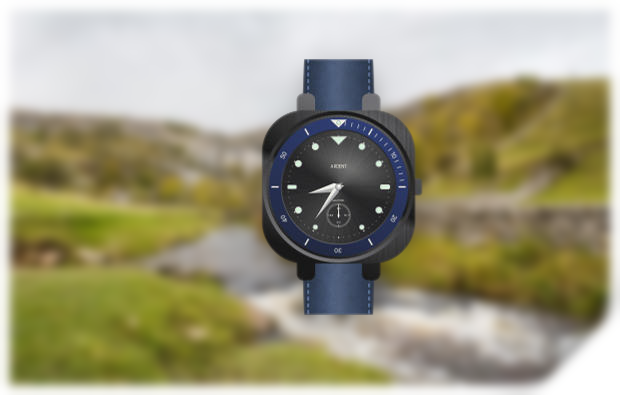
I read 8.36
